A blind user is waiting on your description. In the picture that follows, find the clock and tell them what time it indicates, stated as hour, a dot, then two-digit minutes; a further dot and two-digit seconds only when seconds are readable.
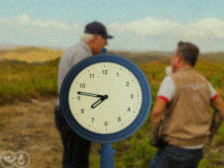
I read 7.47
